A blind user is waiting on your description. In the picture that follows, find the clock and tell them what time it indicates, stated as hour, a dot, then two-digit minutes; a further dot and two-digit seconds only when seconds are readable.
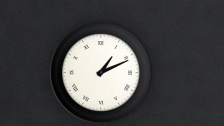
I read 1.11
